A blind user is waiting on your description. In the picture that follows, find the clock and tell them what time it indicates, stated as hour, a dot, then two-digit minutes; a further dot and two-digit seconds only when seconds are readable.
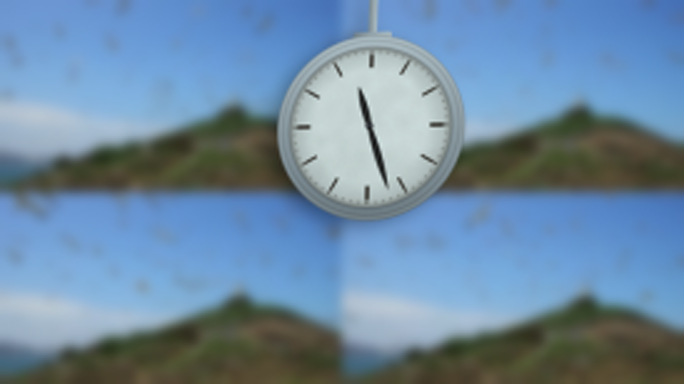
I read 11.27
